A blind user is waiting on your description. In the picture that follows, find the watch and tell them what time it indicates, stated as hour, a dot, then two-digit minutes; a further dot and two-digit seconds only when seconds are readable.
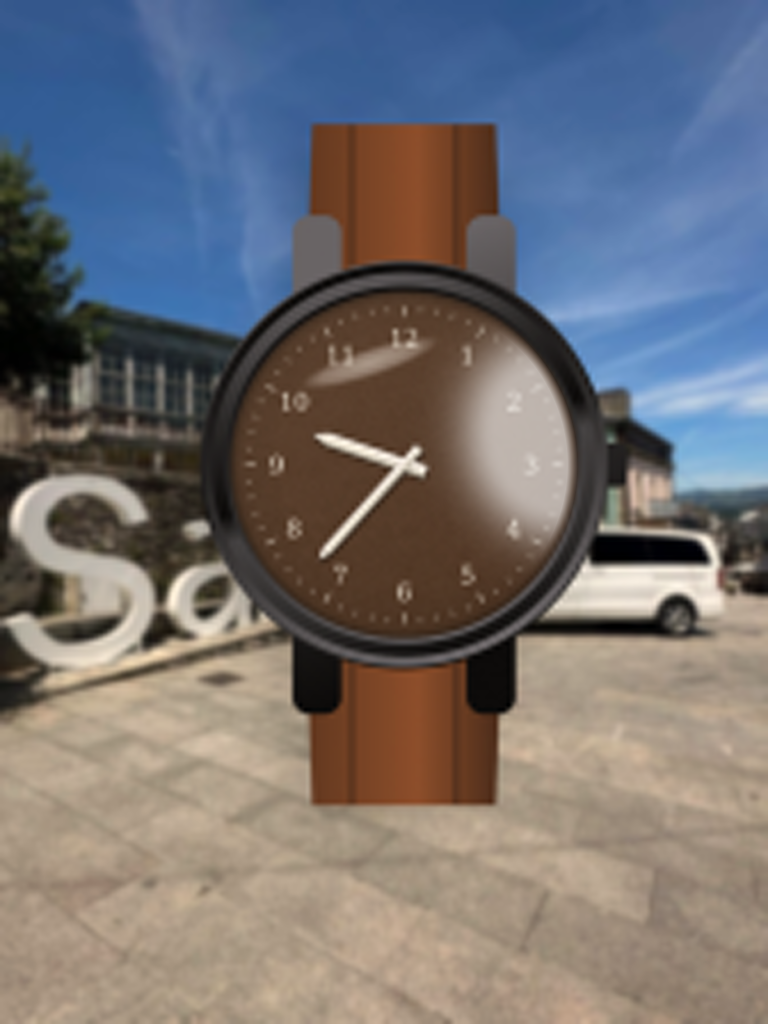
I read 9.37
